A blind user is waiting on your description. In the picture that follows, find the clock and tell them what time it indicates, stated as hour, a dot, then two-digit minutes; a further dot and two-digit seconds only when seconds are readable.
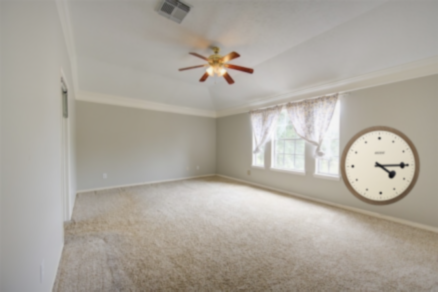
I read 4.15
